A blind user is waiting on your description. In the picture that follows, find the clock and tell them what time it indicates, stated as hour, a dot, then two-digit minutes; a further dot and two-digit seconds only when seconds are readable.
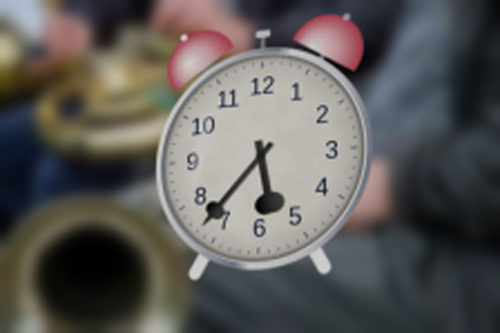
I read 5.37
